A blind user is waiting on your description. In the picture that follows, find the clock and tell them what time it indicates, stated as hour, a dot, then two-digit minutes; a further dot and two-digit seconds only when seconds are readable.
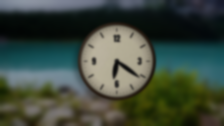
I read 6.21
